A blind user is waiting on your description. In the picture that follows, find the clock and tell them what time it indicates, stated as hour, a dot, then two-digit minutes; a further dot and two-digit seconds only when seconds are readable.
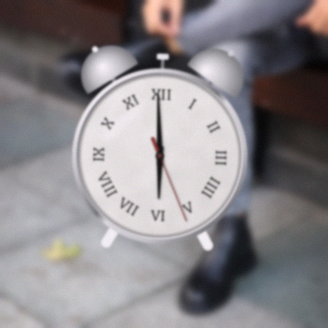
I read 5.59.26
